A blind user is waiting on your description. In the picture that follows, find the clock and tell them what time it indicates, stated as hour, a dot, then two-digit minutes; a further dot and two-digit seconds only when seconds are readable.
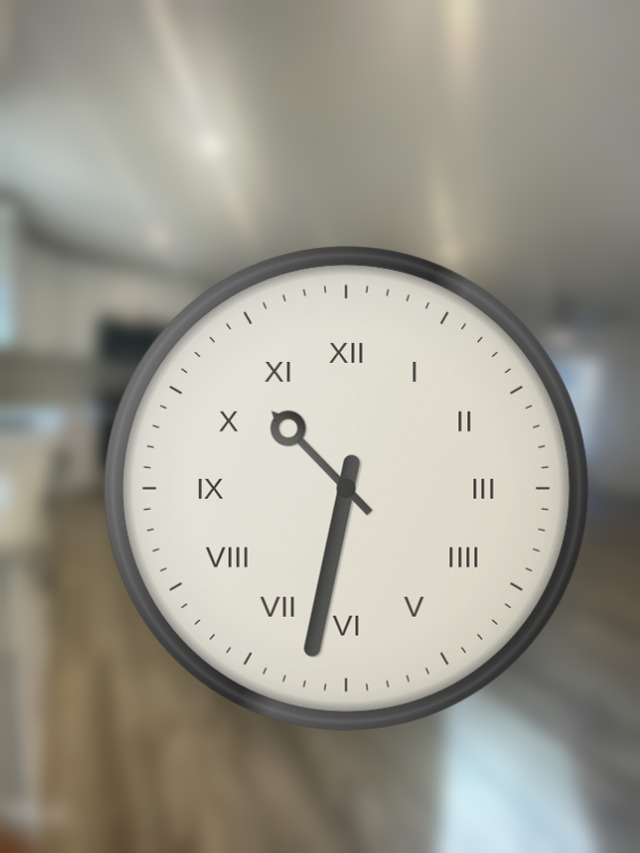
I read 10.32
